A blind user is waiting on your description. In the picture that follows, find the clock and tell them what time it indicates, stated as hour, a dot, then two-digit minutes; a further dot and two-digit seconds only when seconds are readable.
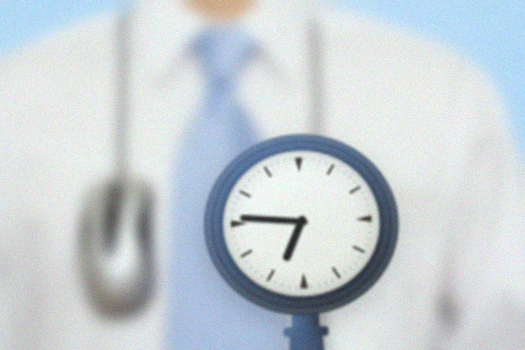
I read 6.46
